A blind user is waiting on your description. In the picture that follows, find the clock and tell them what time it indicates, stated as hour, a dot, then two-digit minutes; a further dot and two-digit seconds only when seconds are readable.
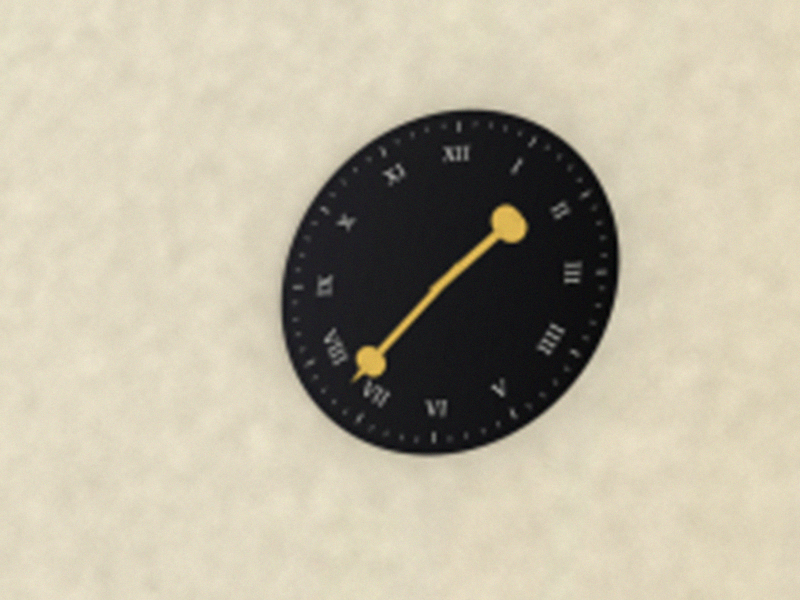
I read 1.37
